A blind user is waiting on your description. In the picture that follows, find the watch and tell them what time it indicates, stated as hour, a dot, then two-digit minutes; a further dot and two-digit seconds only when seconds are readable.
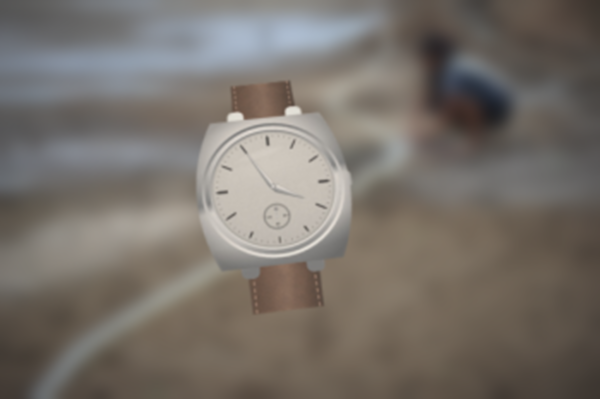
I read 3.55
